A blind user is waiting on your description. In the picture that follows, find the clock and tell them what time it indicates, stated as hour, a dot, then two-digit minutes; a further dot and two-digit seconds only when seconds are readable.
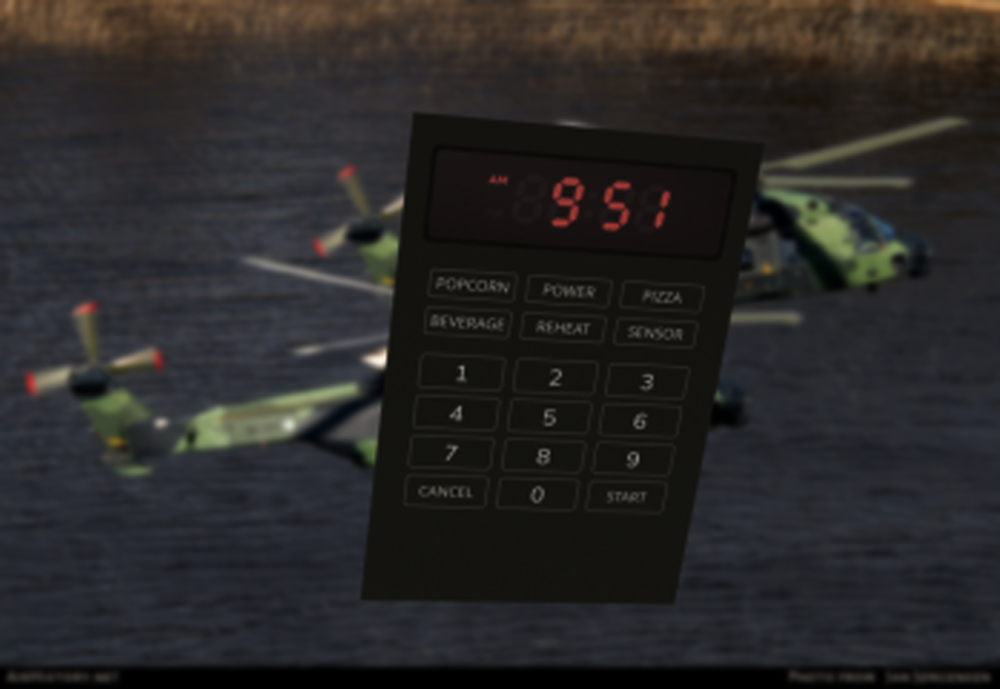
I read 9.51
